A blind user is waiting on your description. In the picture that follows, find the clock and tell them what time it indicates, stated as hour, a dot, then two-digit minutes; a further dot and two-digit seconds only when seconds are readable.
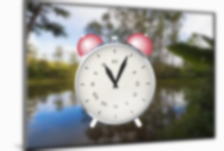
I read 11.04
